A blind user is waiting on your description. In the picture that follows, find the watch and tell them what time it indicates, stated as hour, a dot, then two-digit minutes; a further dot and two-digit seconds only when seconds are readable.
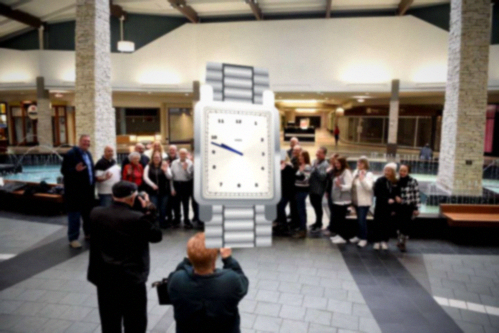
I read 9.48
